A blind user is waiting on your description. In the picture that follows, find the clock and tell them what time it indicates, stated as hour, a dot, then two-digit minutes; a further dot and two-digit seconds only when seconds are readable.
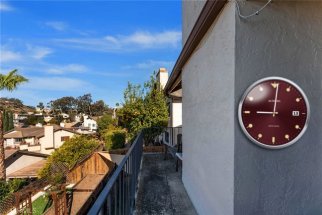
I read 9.01
